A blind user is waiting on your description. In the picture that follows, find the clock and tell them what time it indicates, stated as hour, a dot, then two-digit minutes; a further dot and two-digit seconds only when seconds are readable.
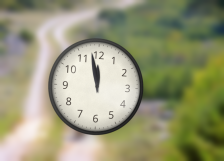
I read 11.58
